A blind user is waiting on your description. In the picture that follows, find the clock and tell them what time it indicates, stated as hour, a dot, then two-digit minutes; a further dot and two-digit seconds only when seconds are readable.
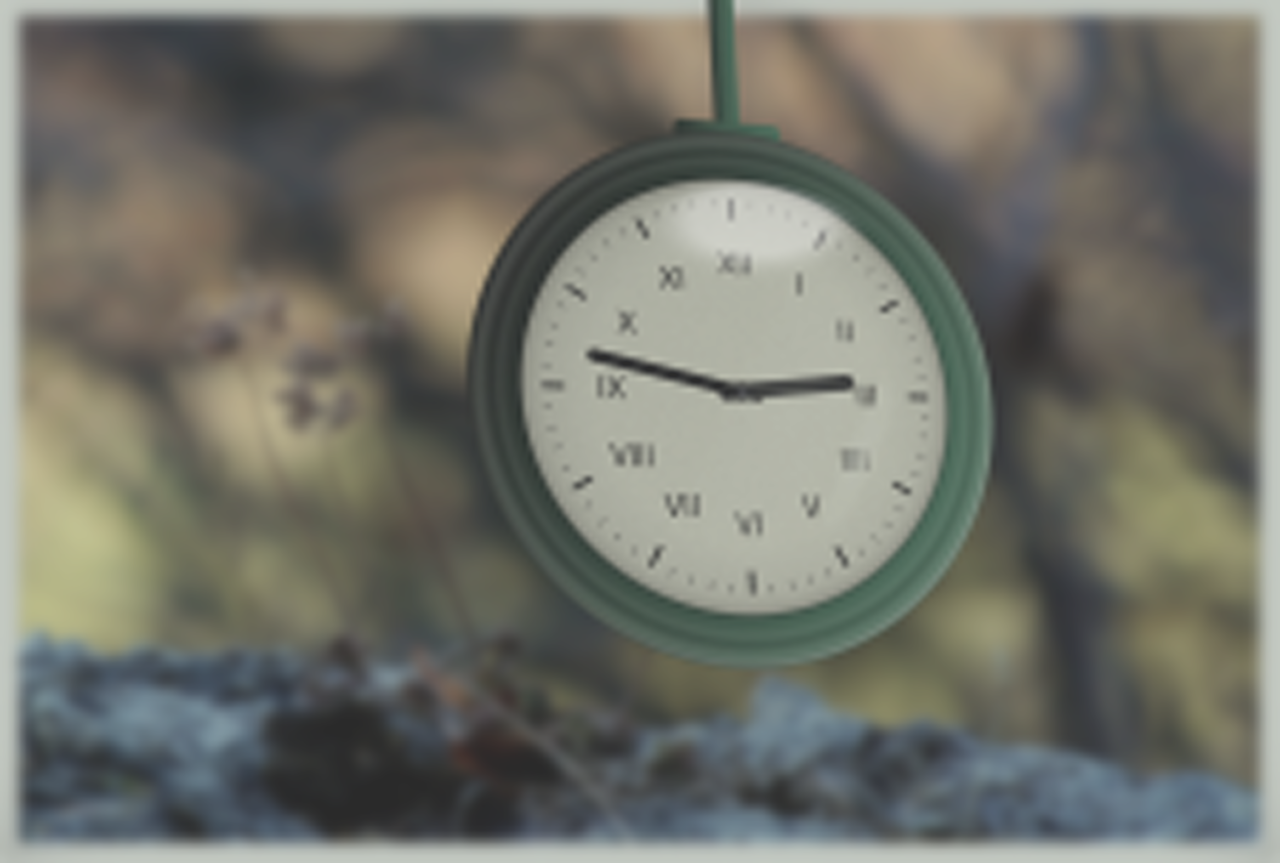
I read 2.47
